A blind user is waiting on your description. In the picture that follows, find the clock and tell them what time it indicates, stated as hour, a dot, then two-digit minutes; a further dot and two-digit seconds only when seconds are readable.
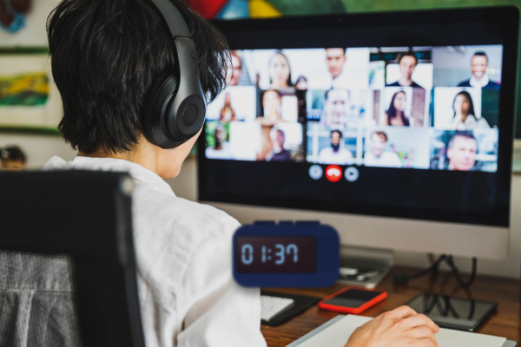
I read 1.37
